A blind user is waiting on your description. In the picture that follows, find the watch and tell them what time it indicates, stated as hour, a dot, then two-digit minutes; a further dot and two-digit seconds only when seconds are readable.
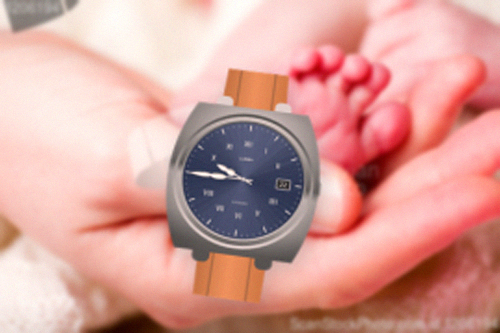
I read 9.45
